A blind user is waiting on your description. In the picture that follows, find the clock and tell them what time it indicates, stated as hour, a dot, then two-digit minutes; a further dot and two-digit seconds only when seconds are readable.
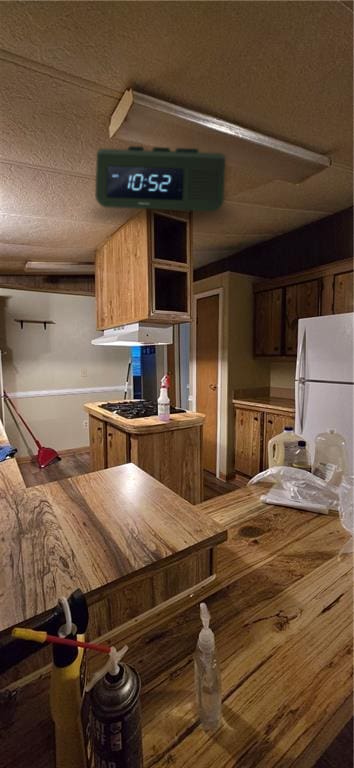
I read 10.52
